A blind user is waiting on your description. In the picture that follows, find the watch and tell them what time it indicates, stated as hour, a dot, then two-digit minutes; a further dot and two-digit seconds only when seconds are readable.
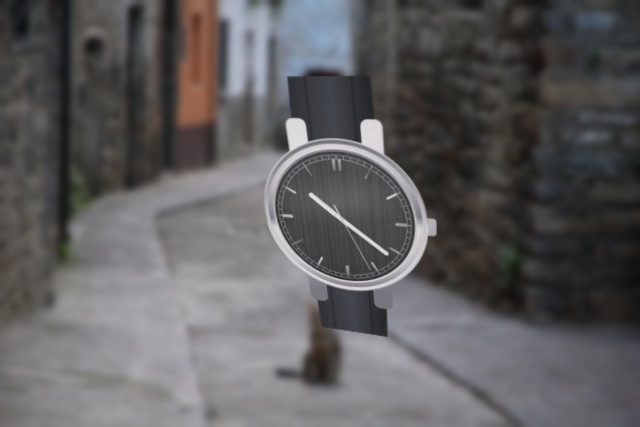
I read 10.21.26
